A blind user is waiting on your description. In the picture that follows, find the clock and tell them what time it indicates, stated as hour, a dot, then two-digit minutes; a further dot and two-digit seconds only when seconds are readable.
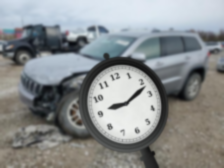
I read 9.12
